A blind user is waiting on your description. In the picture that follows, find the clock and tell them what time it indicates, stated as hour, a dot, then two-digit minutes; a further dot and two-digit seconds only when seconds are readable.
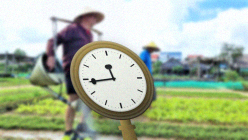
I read 11.44
